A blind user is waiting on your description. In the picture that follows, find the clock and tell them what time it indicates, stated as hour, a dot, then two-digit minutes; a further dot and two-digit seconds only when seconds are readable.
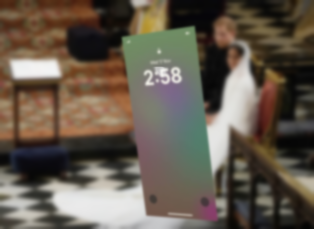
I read 2.58
